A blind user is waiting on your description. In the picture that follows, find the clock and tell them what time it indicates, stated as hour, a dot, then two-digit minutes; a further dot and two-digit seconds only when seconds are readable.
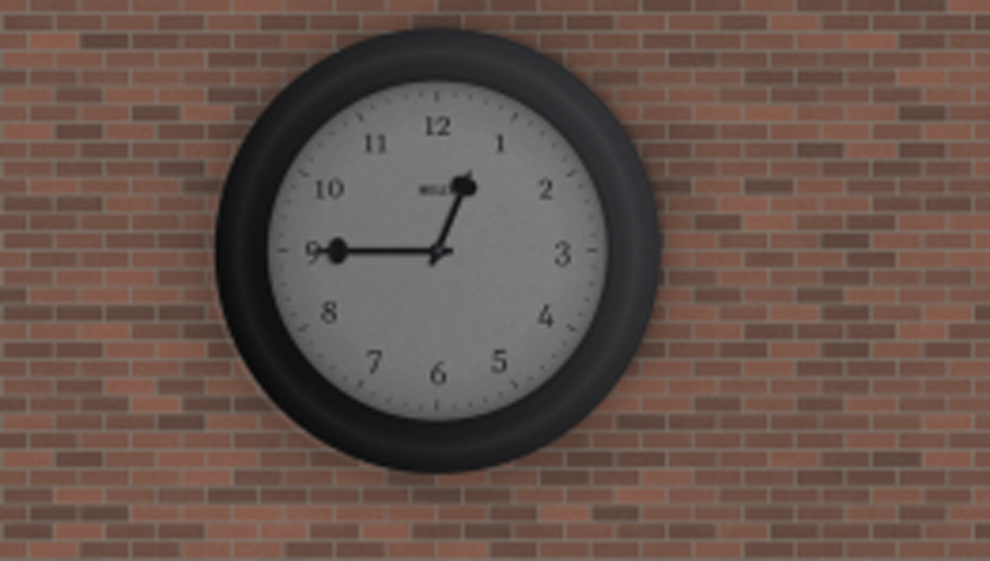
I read 12.45
